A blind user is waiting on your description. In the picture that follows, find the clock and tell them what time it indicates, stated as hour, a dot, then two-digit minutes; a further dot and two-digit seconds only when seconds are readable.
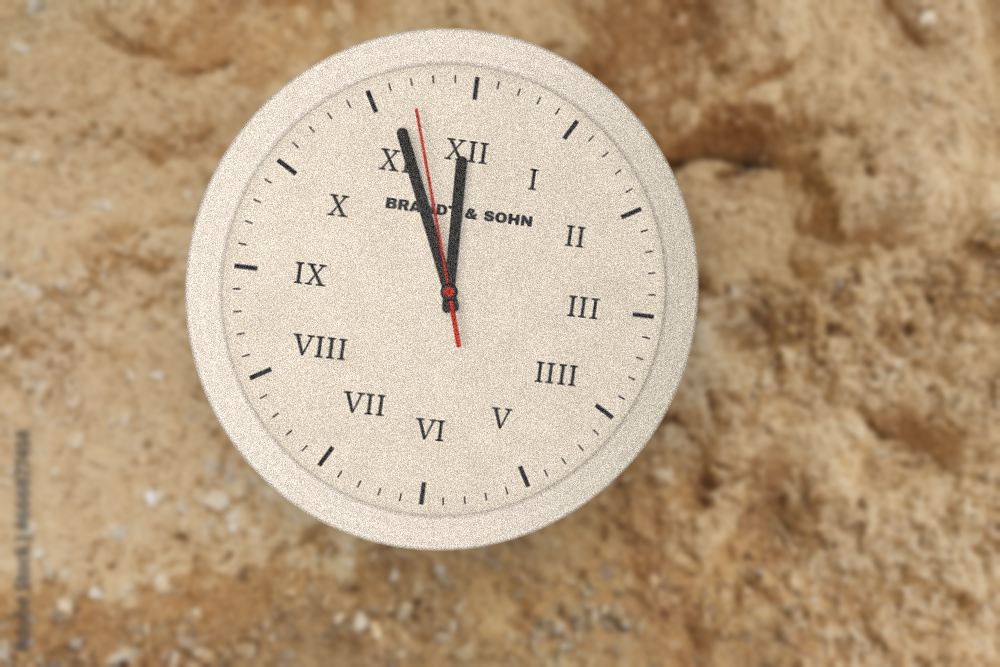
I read 11.55.57
